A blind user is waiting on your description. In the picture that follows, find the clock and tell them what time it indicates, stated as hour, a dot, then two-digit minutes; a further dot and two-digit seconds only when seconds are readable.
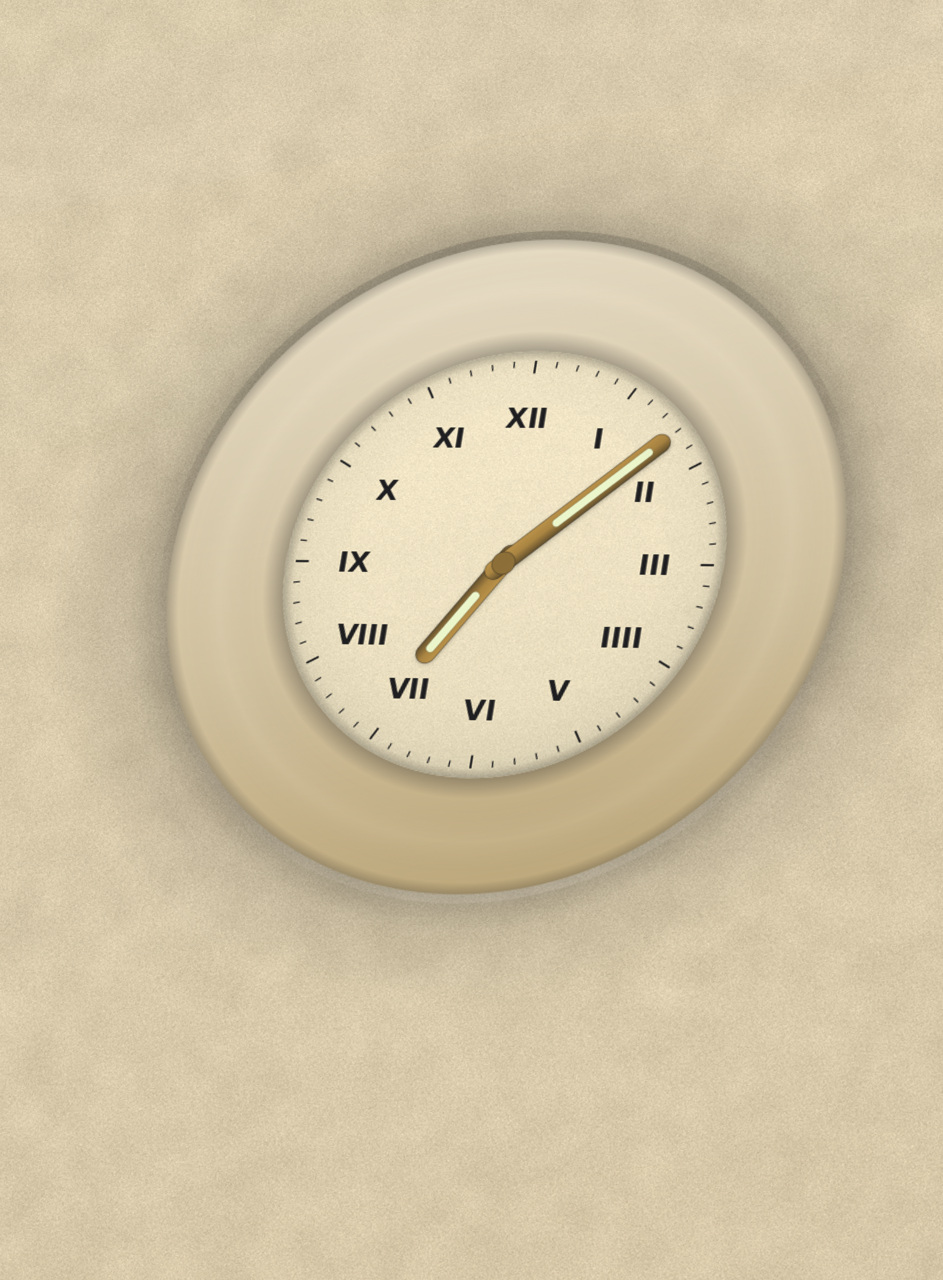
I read 7.08
